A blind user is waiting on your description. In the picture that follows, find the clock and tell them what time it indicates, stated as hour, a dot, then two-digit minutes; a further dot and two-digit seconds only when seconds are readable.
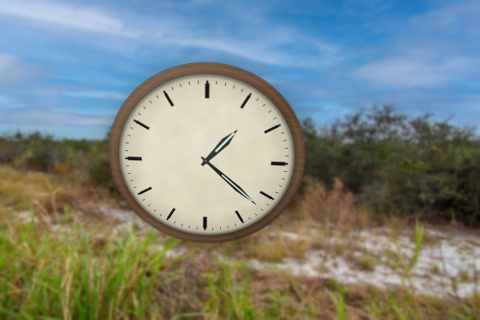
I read 1.22
